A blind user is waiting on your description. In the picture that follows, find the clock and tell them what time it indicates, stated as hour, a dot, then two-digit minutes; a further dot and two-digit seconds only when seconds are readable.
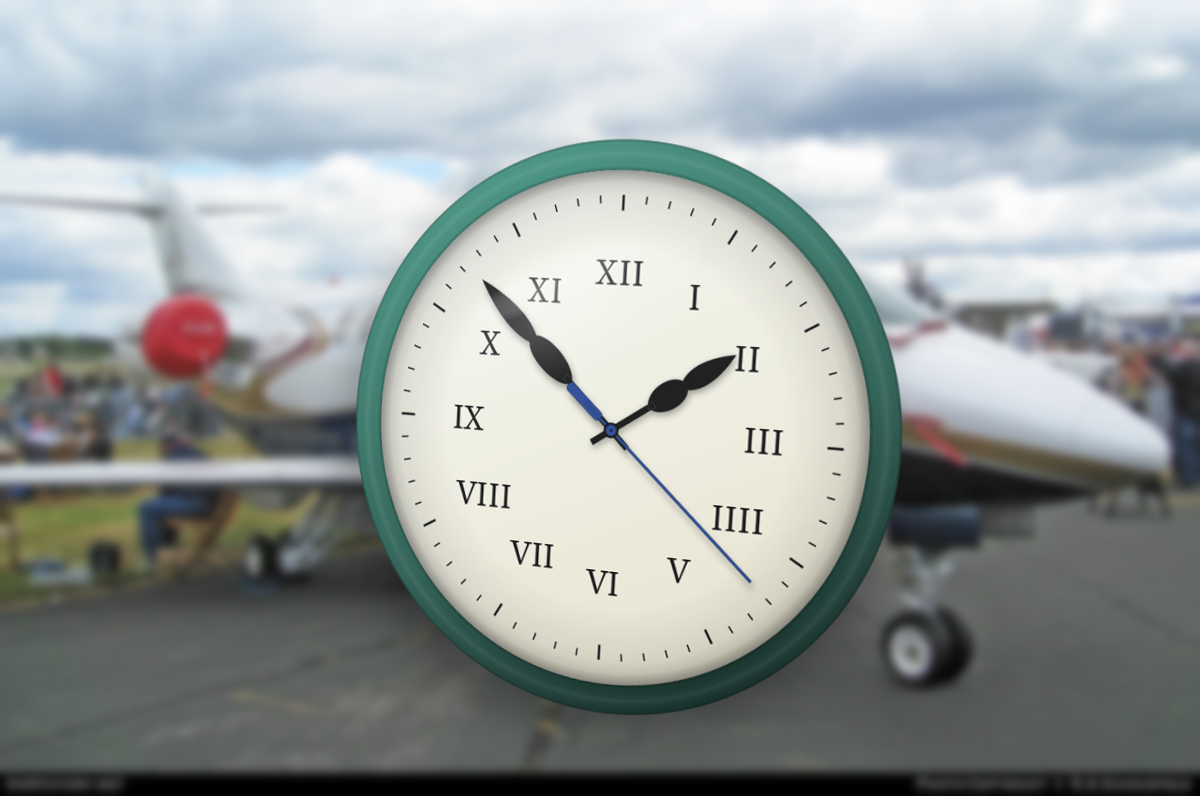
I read 1.52.22
